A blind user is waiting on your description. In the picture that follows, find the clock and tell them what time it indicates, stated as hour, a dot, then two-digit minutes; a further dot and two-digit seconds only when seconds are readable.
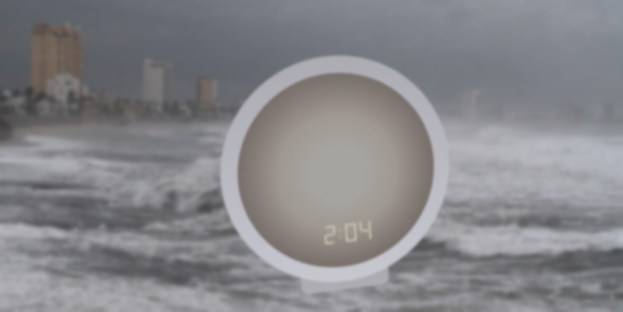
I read 2.04
